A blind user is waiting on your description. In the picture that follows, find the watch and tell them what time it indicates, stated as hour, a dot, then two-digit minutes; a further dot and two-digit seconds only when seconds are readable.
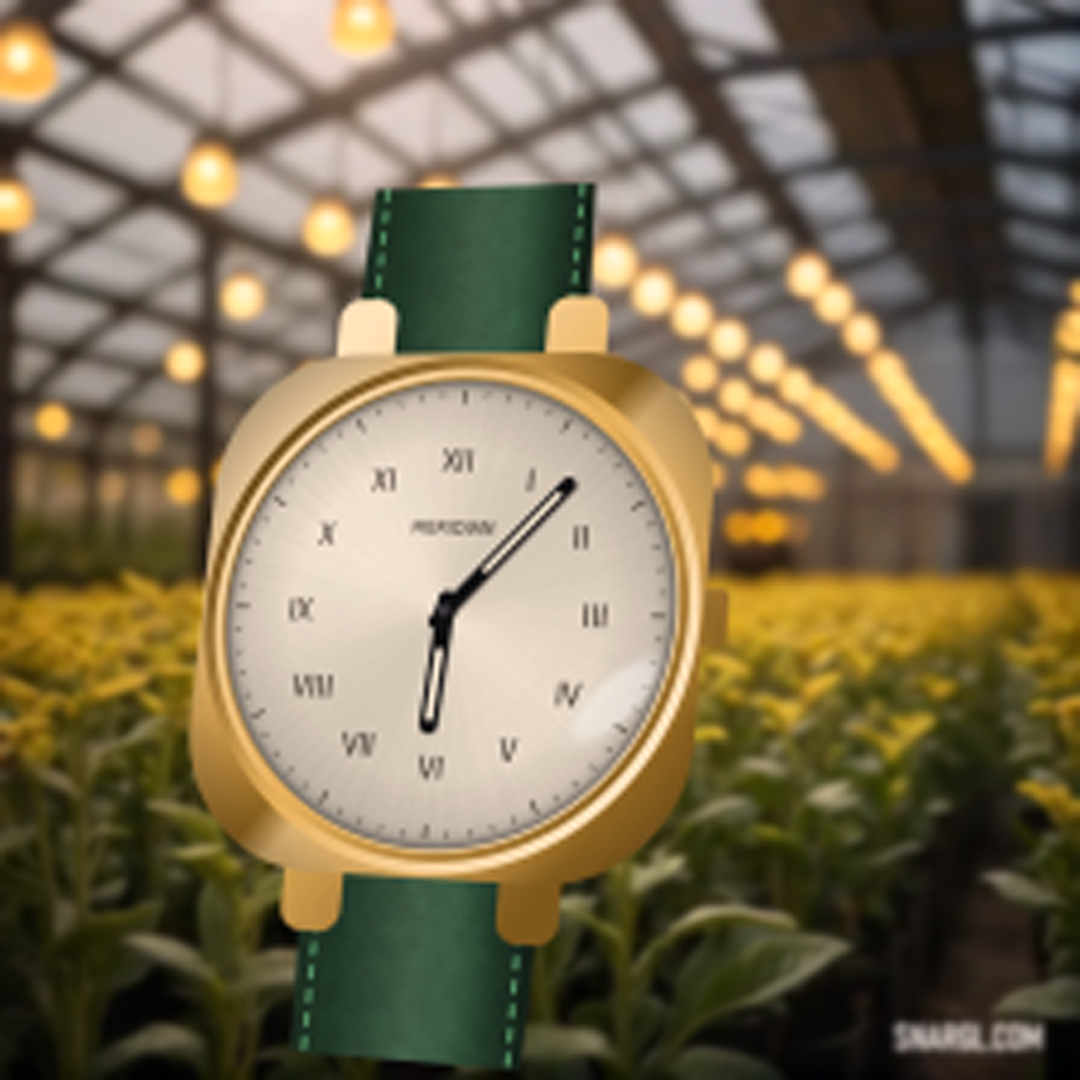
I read 6.07
